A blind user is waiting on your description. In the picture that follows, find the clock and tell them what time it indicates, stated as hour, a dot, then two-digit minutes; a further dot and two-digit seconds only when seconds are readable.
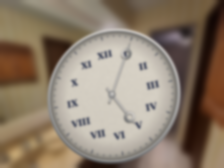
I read 5.05
